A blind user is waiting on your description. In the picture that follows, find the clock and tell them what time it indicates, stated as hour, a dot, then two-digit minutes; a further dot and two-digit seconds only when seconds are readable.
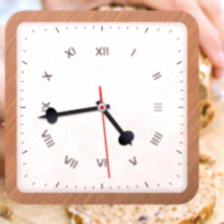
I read 4.43.29
